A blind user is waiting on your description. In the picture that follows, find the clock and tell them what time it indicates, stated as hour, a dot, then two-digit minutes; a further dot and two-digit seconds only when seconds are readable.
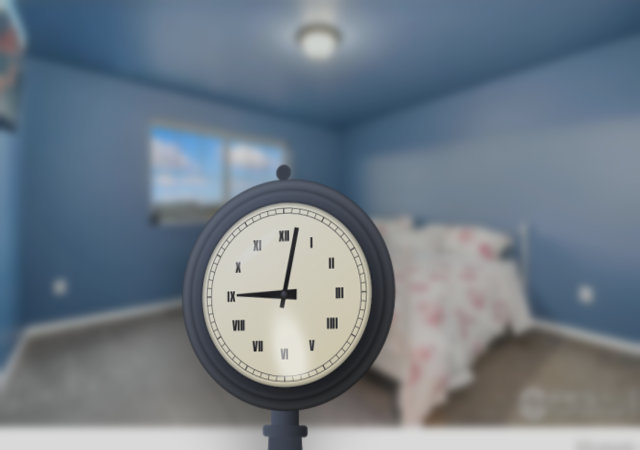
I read 9.02
